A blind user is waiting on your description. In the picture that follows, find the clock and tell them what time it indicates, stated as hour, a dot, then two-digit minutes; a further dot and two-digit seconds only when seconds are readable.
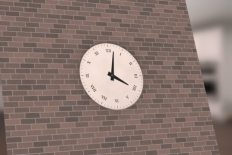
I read 4.02
